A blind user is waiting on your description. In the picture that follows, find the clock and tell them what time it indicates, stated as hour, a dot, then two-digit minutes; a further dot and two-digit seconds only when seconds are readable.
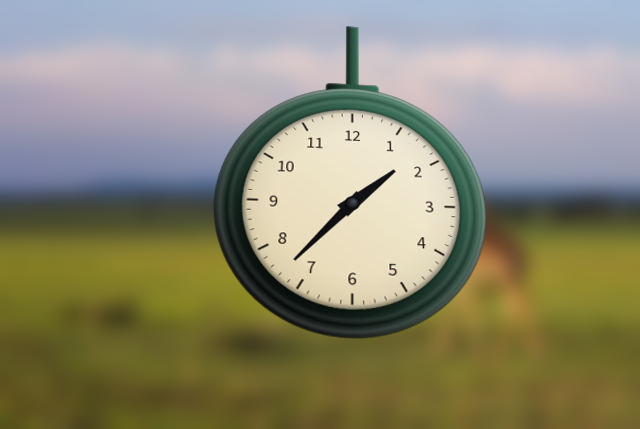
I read 1.37
